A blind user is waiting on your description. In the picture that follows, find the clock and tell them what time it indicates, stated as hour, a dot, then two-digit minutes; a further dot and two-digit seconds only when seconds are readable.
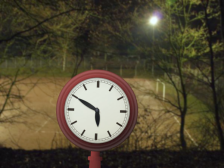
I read 5.50
